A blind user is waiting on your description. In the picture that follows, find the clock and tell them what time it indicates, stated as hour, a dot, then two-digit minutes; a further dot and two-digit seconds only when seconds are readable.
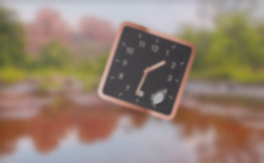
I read 1.31
